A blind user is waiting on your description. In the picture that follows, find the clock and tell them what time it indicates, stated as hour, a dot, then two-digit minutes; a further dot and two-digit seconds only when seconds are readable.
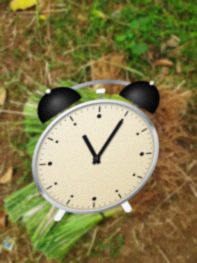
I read 11.05
